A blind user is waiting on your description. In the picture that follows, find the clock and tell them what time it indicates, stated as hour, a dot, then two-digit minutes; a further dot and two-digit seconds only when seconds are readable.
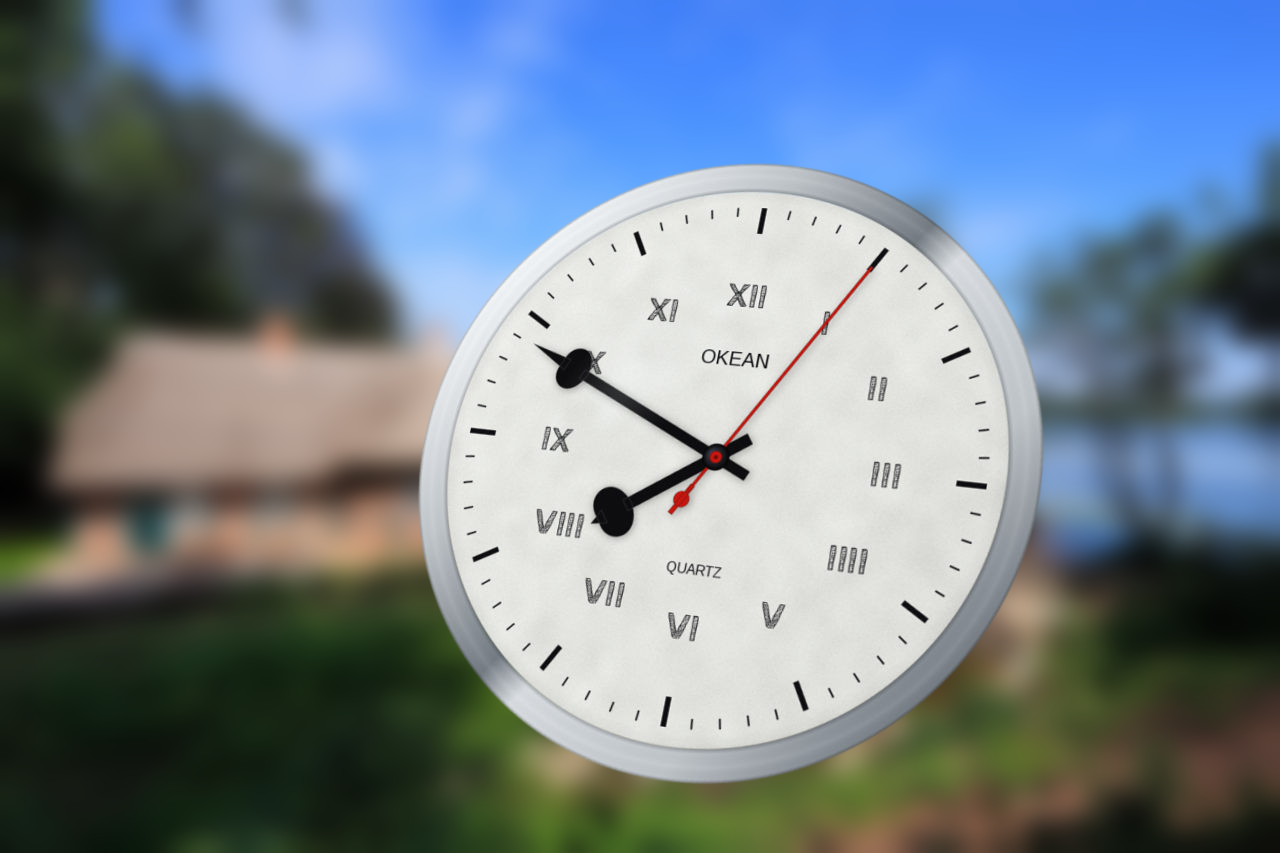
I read 7.49.05
